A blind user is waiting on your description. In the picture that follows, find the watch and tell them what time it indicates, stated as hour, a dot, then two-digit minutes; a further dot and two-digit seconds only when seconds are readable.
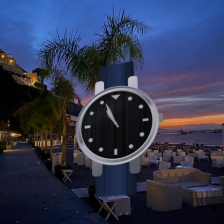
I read 10.56
